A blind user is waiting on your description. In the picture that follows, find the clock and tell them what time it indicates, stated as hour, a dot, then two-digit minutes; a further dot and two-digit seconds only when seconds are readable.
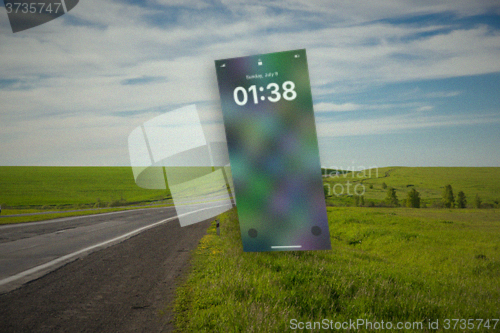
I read 1.38
